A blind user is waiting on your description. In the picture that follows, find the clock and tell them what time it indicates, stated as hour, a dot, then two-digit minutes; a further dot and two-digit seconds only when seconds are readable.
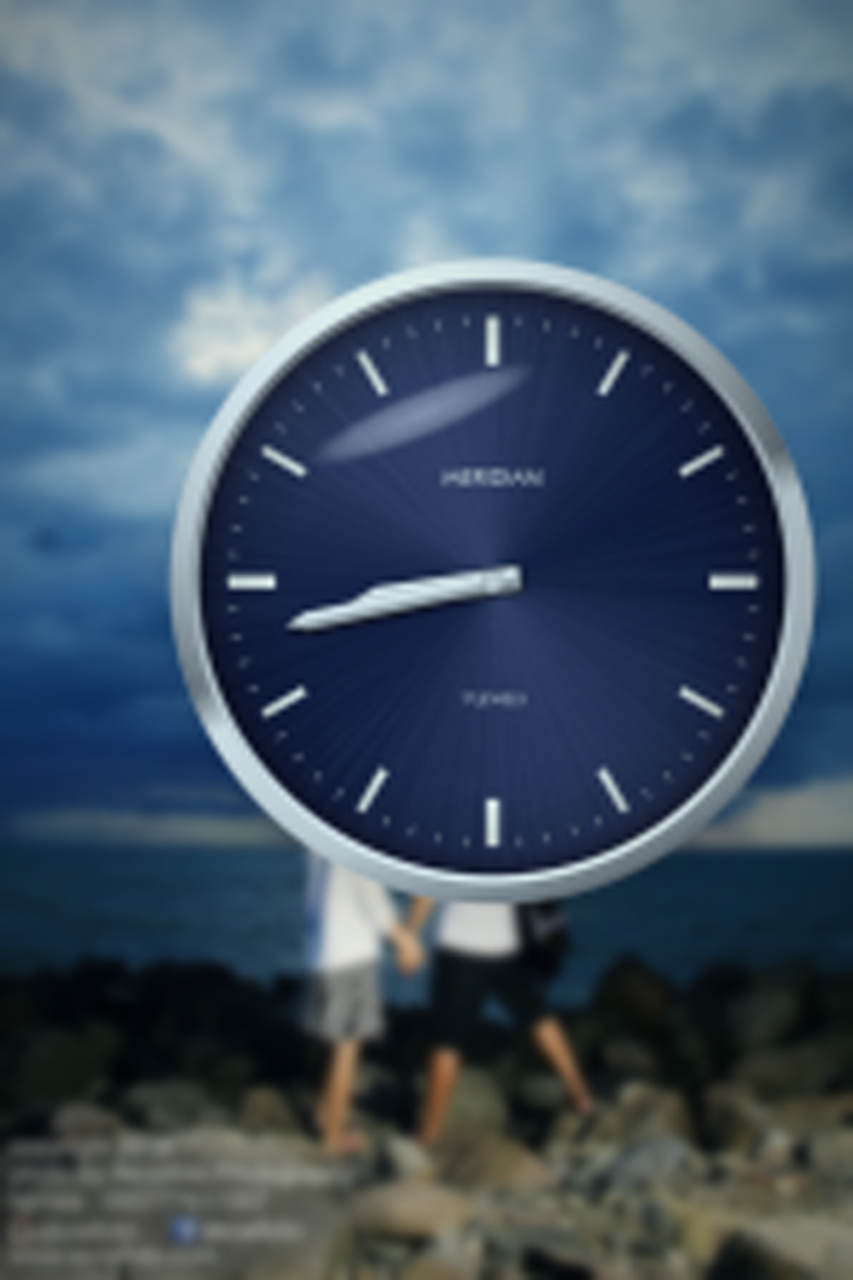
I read 8.43
